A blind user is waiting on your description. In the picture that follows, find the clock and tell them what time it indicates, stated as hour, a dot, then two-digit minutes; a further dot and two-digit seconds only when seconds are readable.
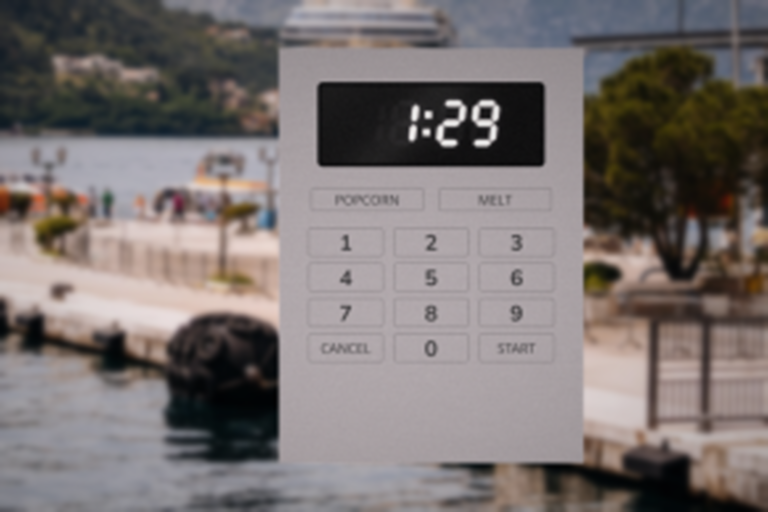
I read 1.29
